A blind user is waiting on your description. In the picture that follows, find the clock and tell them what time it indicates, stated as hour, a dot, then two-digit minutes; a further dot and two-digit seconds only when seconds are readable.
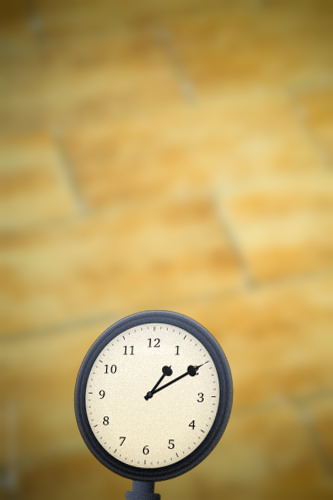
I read 1.10
